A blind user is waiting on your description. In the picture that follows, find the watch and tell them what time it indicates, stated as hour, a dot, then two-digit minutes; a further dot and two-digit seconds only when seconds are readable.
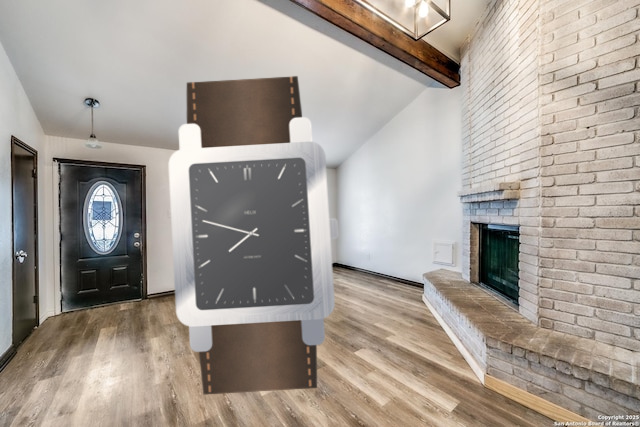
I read 7.48
